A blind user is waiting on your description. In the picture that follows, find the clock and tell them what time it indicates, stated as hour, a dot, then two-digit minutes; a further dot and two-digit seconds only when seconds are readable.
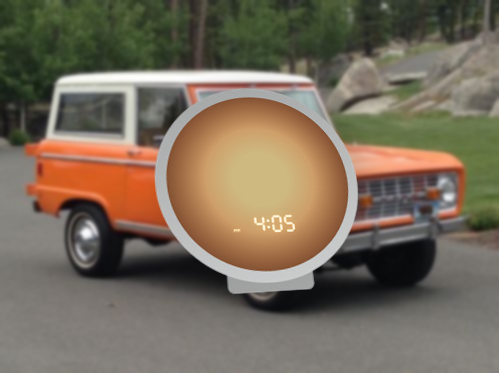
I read 4.05
